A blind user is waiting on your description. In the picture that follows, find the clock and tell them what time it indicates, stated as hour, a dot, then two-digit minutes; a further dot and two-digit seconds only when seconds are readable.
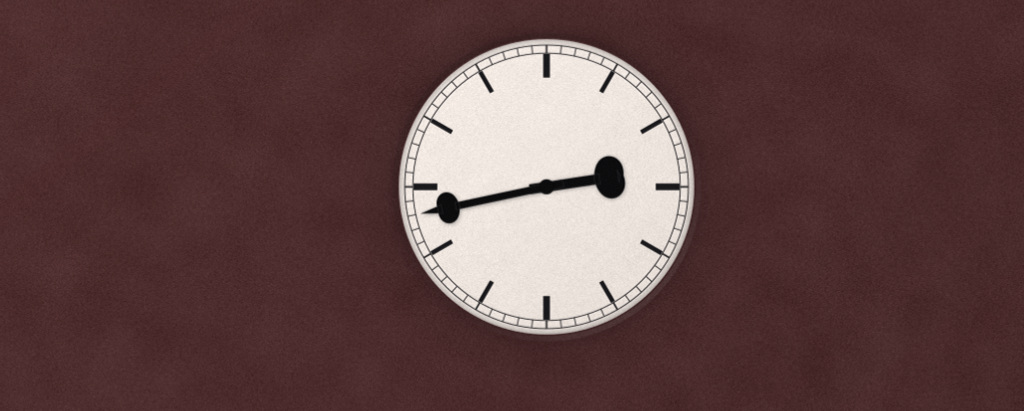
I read 2.43
